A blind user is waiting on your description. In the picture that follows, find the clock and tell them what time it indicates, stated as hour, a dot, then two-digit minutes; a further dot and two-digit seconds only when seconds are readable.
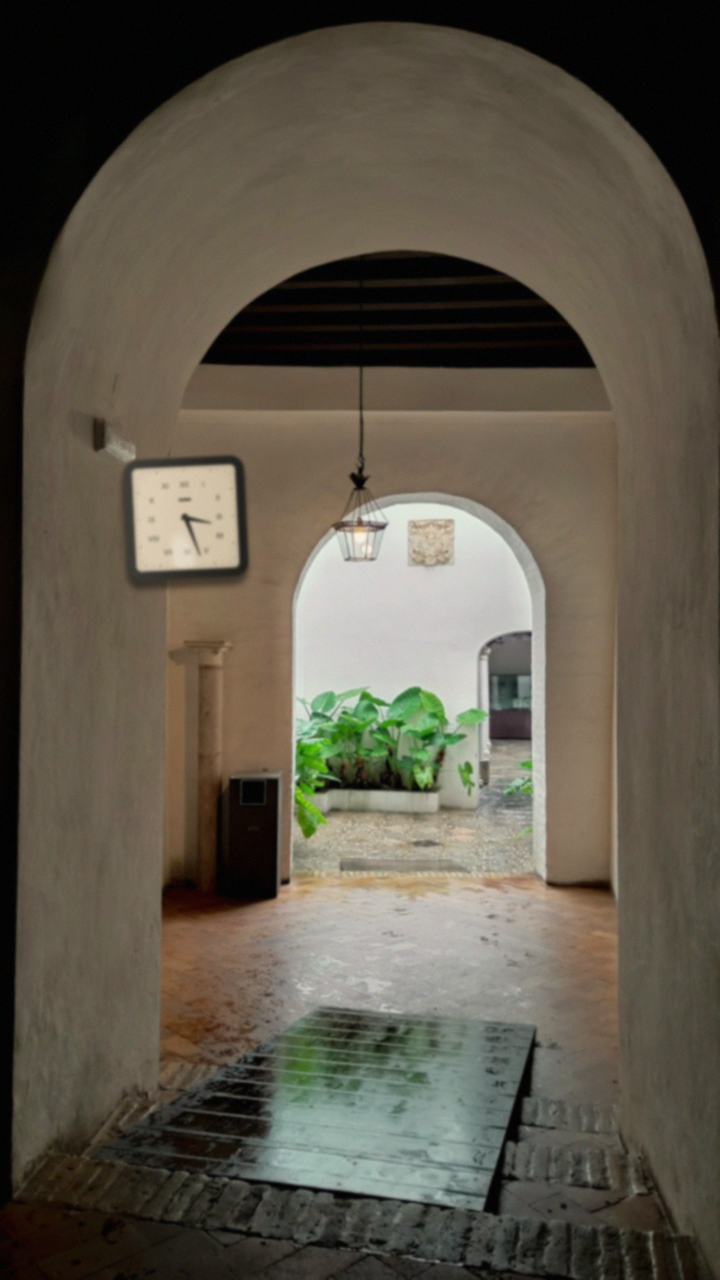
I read 3.27
